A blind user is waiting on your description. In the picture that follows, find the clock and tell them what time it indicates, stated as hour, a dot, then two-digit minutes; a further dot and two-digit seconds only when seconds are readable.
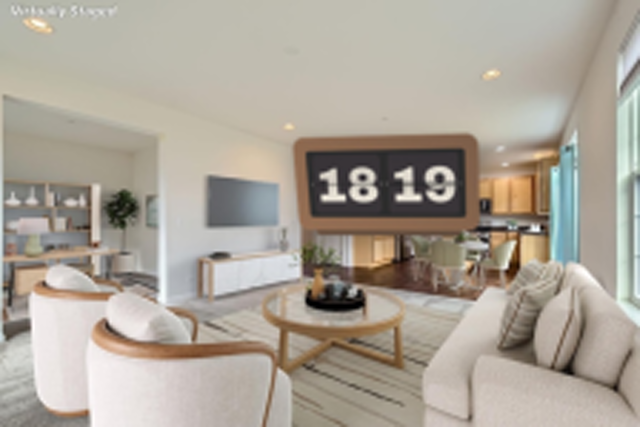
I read 18.19
